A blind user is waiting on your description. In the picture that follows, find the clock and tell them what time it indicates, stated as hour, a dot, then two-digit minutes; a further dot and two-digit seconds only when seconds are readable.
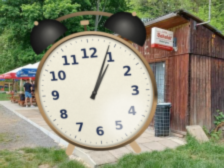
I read 1.04
